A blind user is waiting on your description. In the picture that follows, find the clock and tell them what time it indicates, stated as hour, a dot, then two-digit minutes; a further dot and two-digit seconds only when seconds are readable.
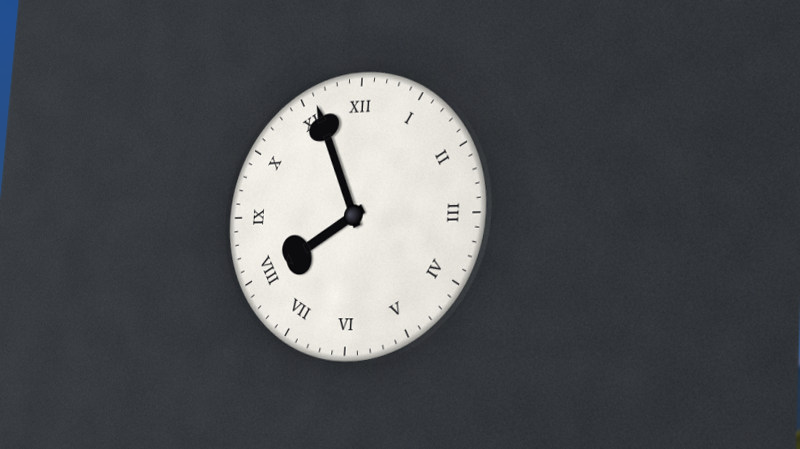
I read 7.56
